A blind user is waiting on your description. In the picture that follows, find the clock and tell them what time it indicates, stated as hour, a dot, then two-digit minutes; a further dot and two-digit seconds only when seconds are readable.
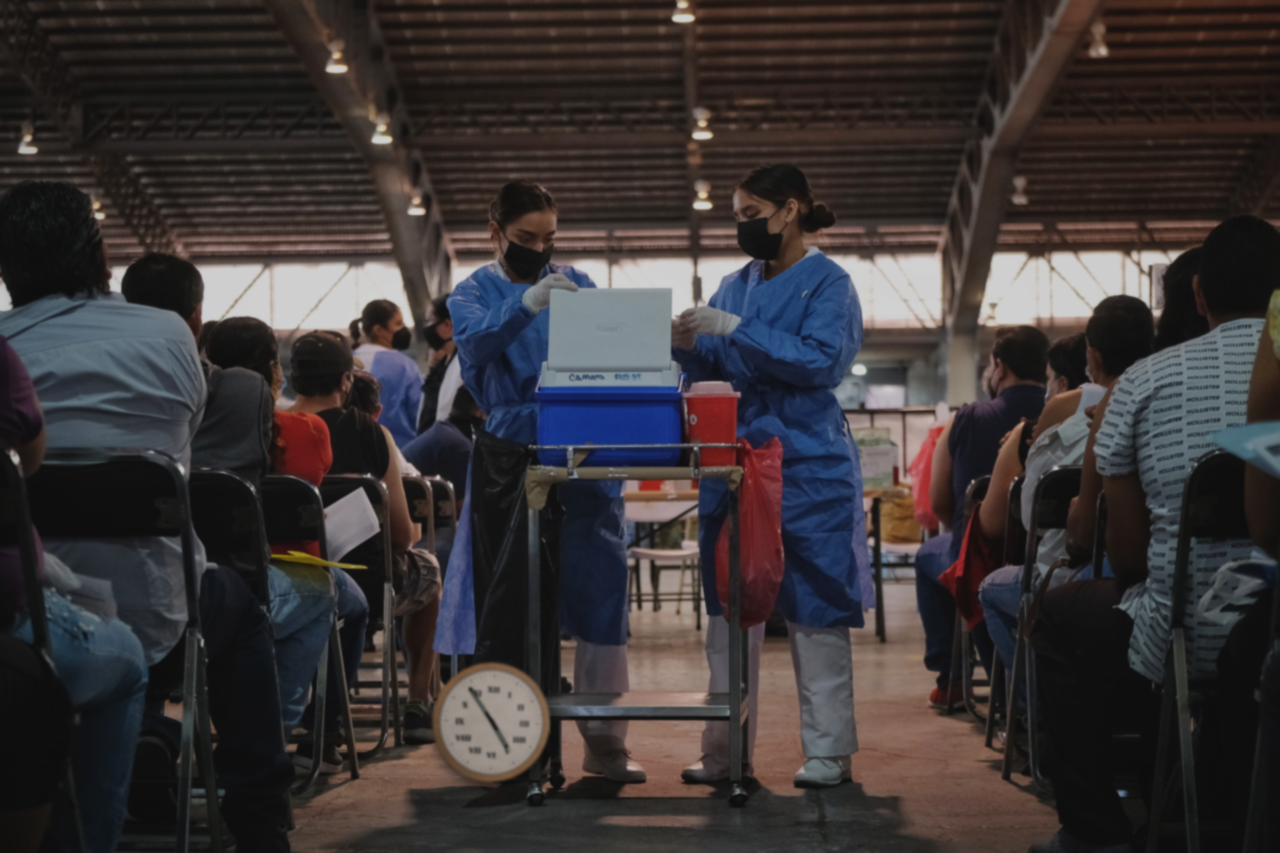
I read 4.54
